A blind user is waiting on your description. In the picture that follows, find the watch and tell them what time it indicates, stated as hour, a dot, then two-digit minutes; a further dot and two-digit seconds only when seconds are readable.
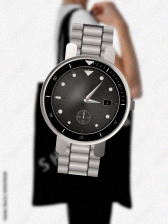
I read 3.06
